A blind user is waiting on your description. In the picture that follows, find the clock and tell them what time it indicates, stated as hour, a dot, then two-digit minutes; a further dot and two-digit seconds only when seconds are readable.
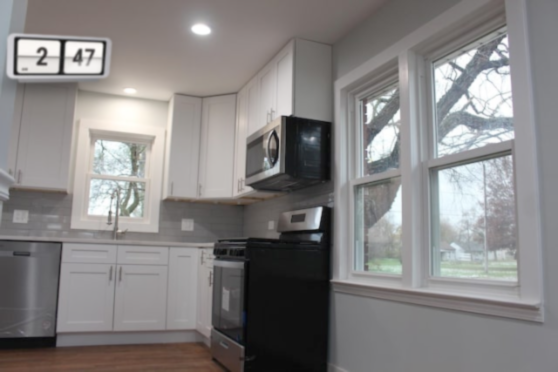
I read 2.47
